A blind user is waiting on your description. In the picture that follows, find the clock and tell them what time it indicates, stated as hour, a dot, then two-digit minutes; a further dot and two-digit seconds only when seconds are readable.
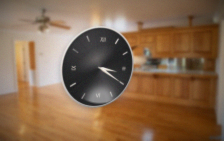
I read 3.20
